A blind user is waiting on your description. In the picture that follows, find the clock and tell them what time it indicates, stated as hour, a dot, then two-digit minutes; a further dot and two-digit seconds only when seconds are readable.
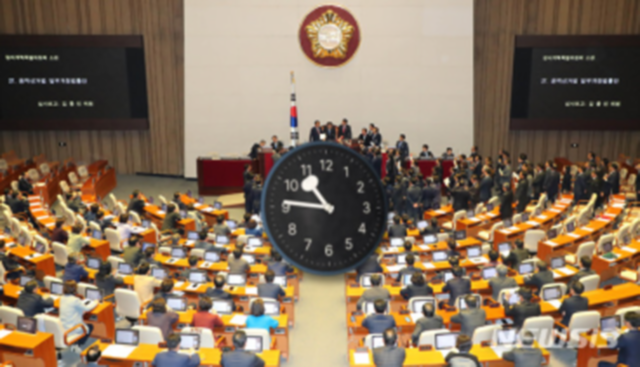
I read 10.46
